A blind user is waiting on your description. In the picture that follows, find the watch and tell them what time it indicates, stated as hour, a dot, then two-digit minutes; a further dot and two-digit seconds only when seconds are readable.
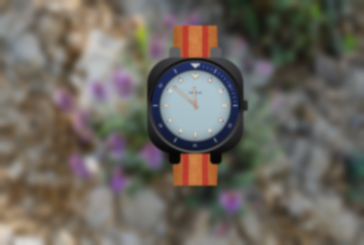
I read 11.52
